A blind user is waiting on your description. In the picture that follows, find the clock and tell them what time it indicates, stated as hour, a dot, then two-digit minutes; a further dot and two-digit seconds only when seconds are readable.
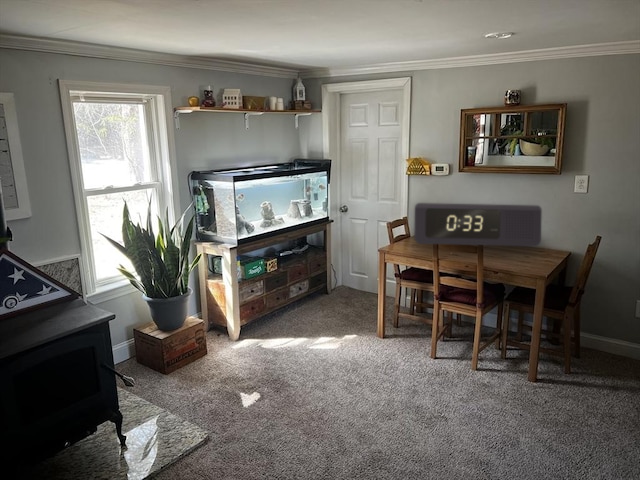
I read 0.33
